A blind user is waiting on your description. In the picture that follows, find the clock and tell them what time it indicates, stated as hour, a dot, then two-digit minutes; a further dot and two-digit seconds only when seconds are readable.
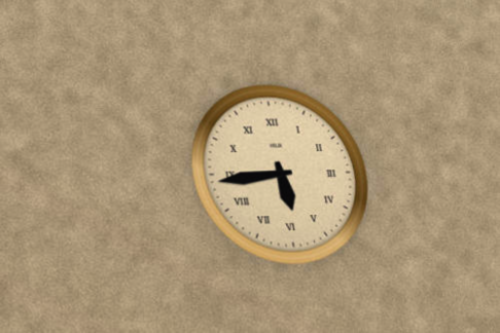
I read 5.44
